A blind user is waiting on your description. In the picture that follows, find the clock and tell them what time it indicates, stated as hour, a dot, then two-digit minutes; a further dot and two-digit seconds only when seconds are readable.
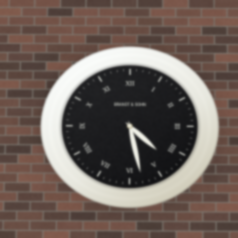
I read 4.28
